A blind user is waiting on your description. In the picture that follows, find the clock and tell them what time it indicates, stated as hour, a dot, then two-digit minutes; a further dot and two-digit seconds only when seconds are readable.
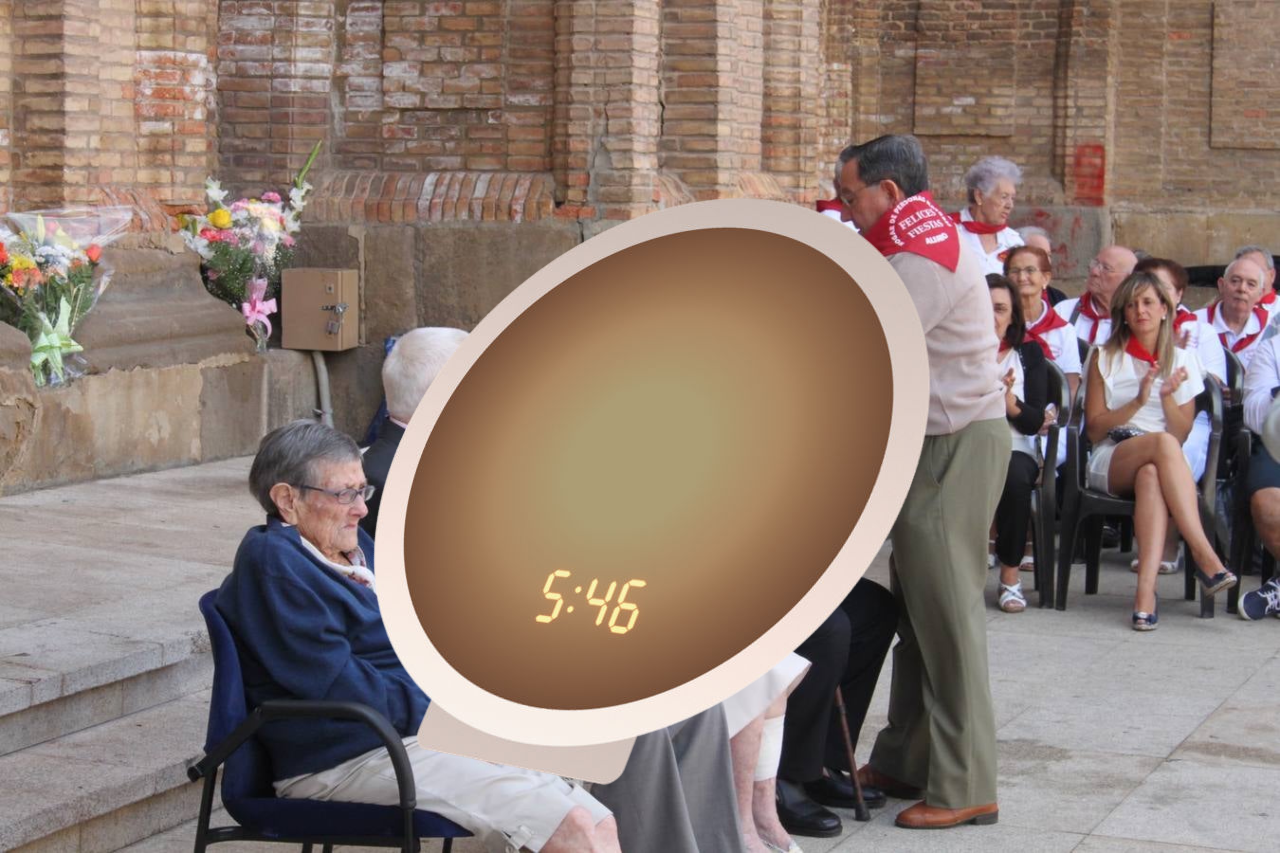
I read 5.46
